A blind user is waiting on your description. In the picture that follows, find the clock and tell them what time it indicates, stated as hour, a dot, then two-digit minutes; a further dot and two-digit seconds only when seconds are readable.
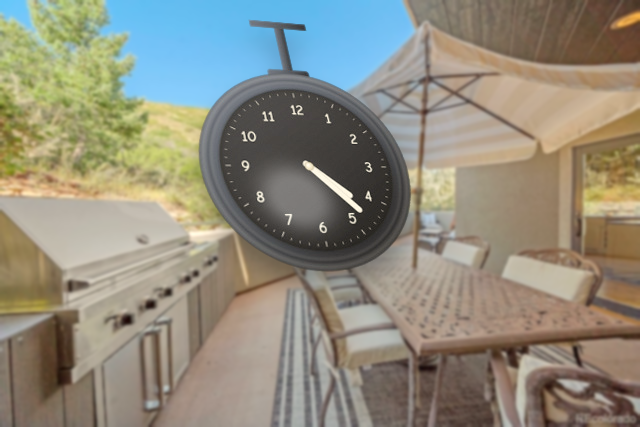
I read 4.23
